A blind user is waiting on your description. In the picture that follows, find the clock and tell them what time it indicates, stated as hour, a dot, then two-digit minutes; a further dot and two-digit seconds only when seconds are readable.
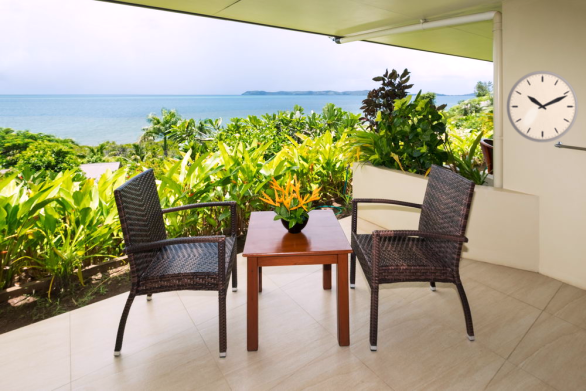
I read 10.11
